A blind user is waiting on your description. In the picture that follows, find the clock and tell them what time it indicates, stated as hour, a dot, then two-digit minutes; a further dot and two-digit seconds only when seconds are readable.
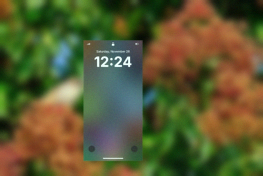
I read 12.24
